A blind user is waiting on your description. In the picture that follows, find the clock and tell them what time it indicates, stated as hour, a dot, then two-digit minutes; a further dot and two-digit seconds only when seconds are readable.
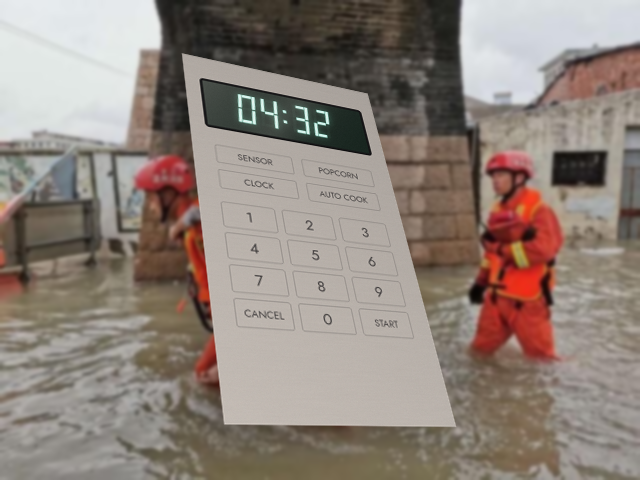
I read 4.32
